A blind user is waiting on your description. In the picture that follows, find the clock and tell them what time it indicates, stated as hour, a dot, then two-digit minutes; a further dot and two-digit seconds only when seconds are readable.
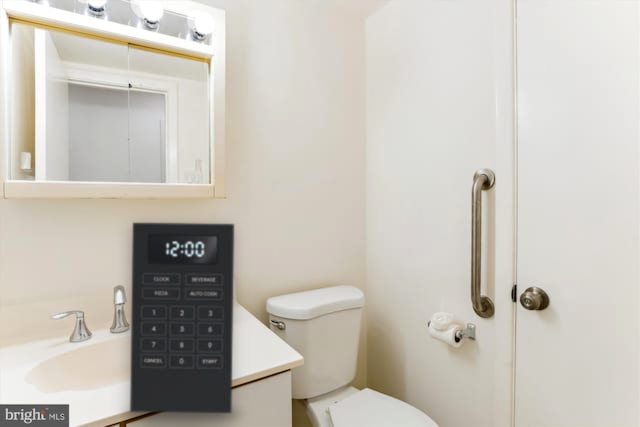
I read 12.00
